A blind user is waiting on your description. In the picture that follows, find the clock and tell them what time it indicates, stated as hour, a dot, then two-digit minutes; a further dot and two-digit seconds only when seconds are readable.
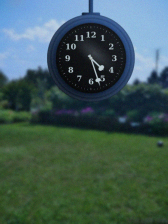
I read 4.27
